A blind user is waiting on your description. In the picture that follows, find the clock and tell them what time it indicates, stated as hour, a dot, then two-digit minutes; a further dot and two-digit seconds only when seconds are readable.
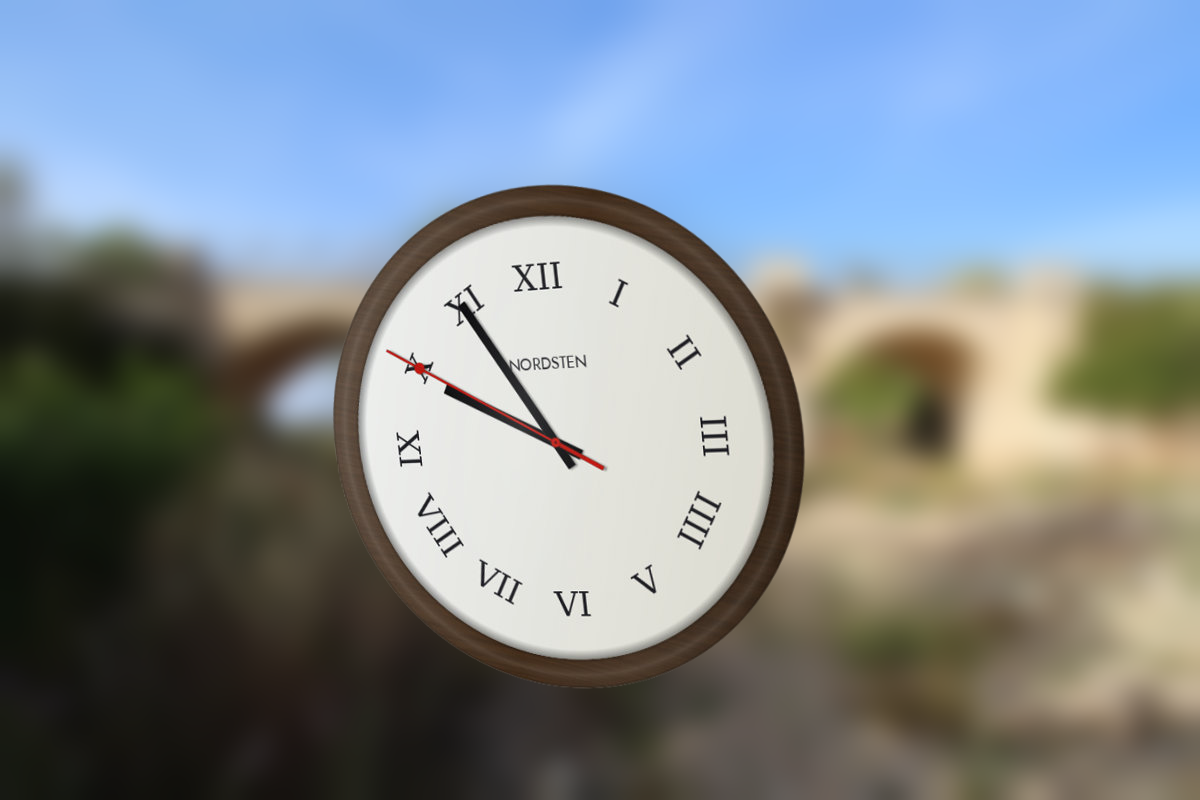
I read 9.54.50
